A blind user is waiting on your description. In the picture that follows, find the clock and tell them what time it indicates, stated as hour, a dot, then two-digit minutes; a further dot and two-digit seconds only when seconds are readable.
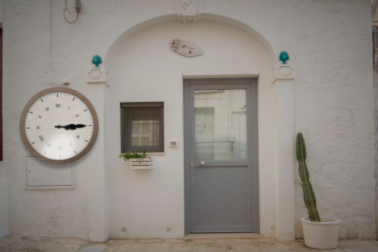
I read 3.15
